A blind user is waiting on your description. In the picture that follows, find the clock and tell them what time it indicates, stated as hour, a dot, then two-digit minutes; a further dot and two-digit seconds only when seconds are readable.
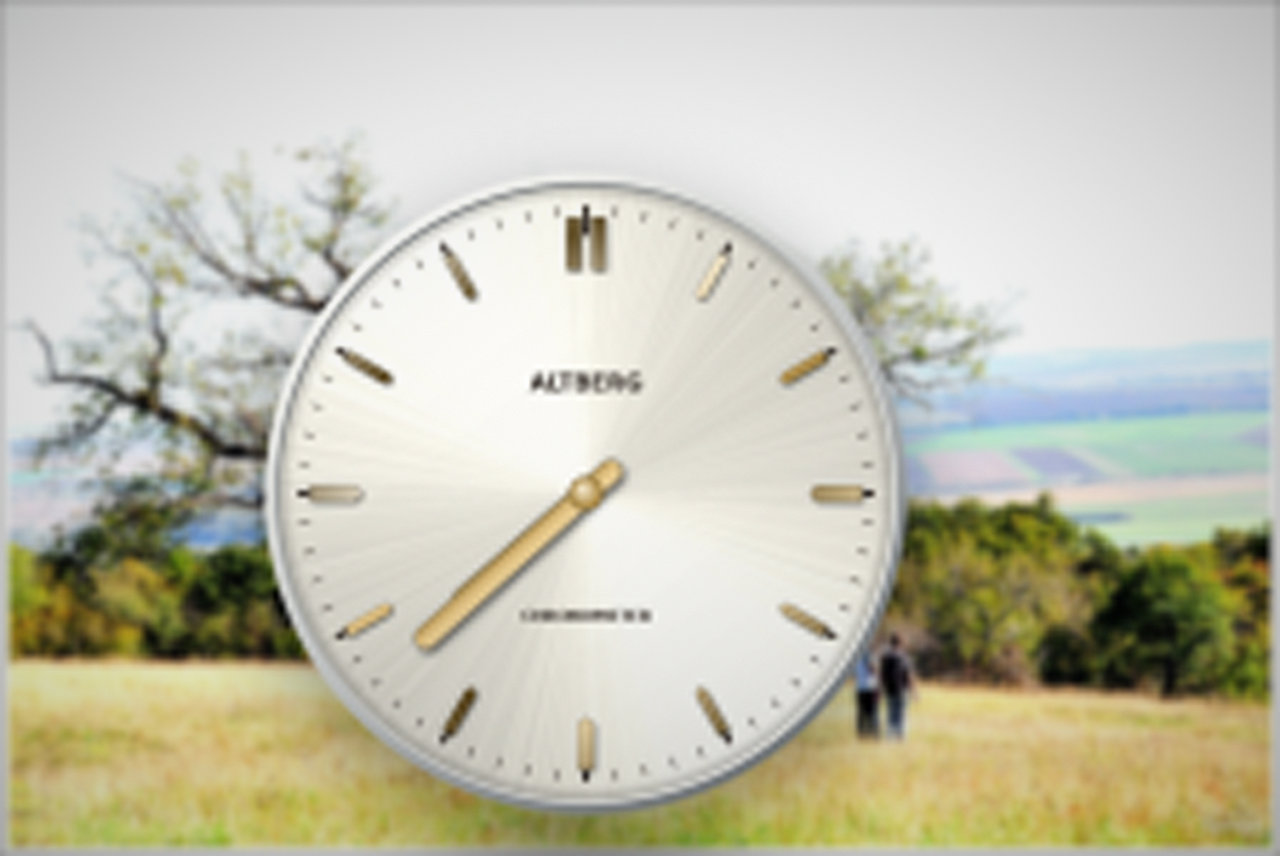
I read 7.38
